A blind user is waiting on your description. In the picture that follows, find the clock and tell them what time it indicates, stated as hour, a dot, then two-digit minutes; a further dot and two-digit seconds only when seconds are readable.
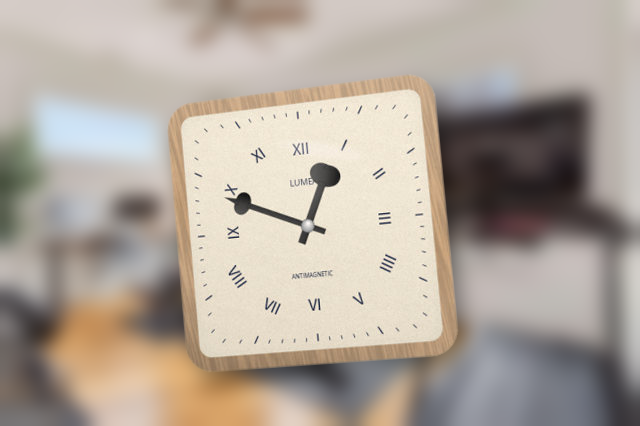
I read 12.49
